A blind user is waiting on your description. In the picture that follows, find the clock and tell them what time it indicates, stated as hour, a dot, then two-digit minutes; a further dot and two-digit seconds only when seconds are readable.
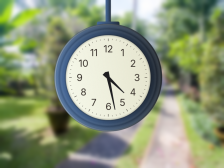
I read 4.28
